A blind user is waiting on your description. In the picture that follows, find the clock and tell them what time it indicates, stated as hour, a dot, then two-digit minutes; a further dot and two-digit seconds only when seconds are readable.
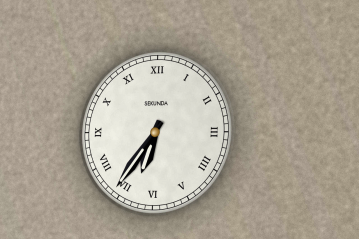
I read 6.36
